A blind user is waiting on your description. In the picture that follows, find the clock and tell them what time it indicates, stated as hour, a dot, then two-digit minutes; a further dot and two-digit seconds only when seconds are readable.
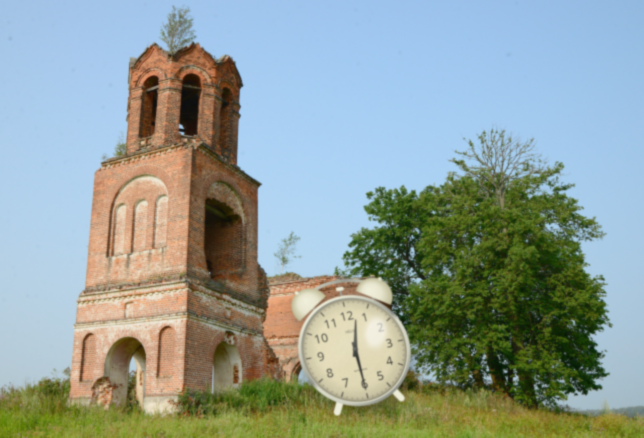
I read 12.30
